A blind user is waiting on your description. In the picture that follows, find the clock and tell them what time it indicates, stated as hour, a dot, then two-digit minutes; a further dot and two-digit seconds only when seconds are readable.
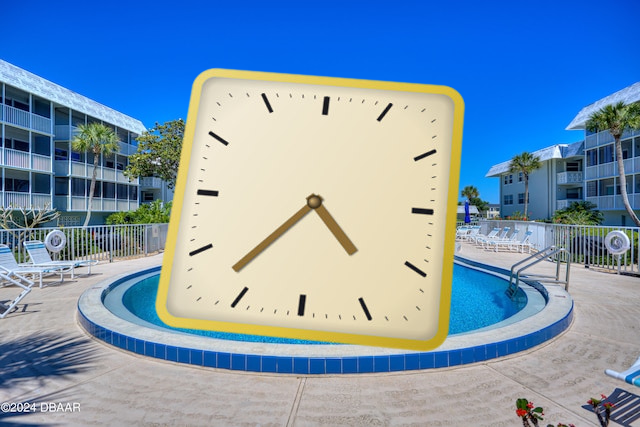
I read 4.37
